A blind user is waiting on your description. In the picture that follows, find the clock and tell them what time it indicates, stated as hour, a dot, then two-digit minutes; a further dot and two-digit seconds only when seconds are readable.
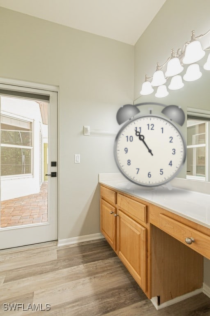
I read 10.54
